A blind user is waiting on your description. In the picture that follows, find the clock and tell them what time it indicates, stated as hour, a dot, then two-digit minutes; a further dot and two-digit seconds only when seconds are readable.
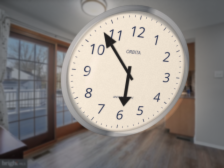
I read 5.53
